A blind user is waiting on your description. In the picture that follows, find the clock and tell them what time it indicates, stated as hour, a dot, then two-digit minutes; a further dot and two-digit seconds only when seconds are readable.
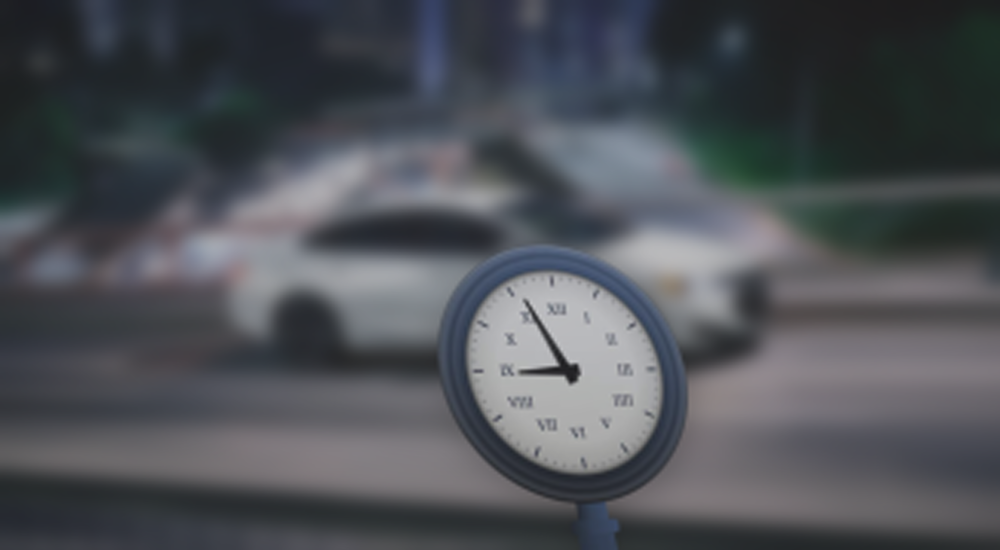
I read 8.56
